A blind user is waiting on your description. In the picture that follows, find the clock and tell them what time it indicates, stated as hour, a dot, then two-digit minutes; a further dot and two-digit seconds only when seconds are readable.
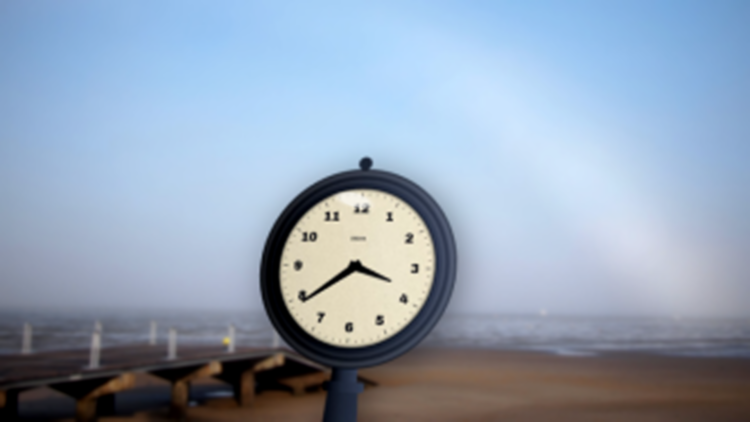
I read 3.39
